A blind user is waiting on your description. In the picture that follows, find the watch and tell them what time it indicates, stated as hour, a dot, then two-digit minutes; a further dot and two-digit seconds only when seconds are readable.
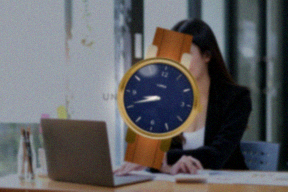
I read 8.41
